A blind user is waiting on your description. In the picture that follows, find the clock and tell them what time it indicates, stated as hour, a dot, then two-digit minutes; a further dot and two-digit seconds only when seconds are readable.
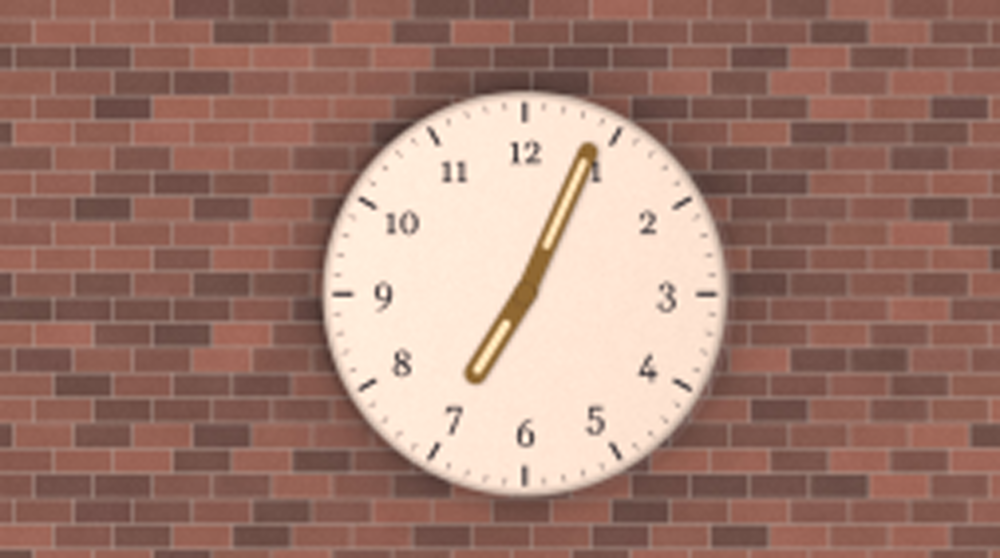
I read 7.04
